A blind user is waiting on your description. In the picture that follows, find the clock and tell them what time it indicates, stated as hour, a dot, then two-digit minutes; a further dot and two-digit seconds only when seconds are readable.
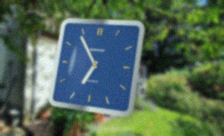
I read 6.54
